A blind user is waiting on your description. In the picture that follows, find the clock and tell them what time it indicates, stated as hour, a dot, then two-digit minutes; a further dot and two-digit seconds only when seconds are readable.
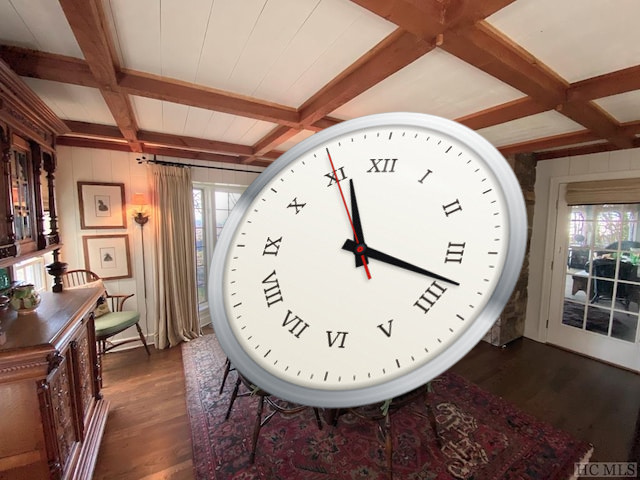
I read 11.17.55
